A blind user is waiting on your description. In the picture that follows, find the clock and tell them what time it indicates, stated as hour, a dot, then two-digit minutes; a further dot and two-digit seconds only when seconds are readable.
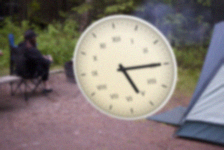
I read 5.15
